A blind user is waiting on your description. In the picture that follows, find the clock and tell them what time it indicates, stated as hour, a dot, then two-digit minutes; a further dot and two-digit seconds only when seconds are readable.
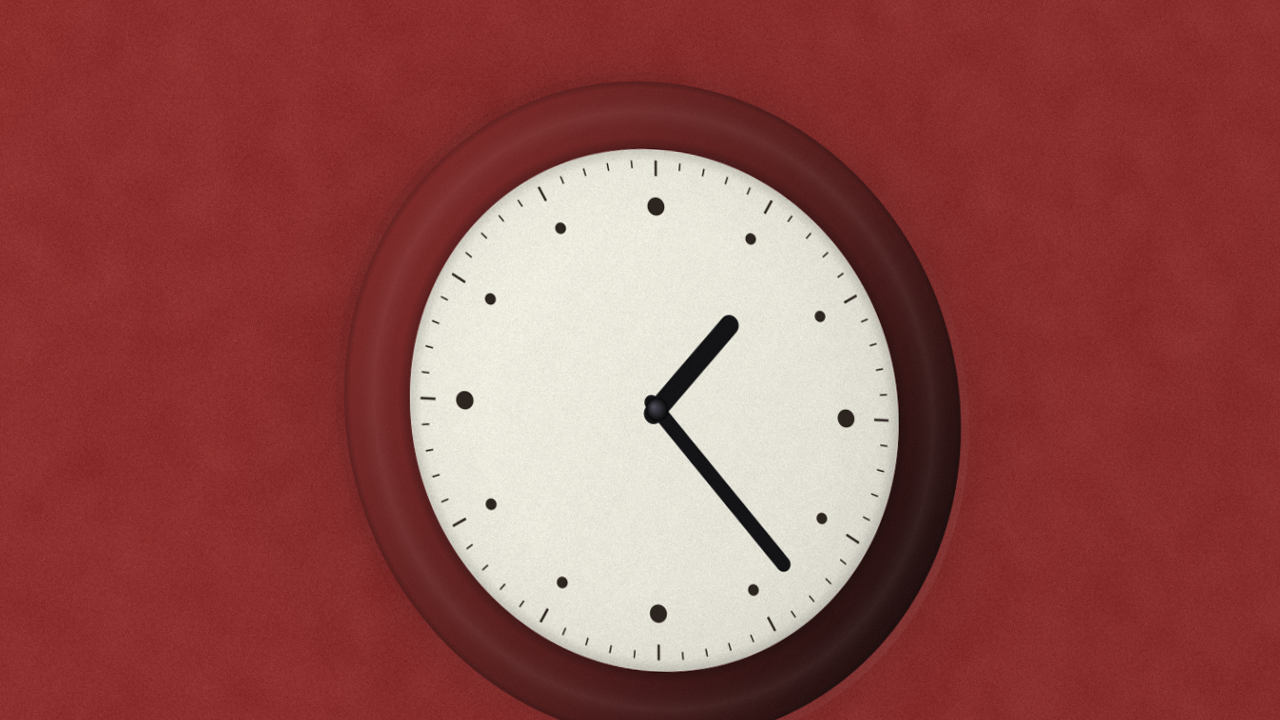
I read 1.23
